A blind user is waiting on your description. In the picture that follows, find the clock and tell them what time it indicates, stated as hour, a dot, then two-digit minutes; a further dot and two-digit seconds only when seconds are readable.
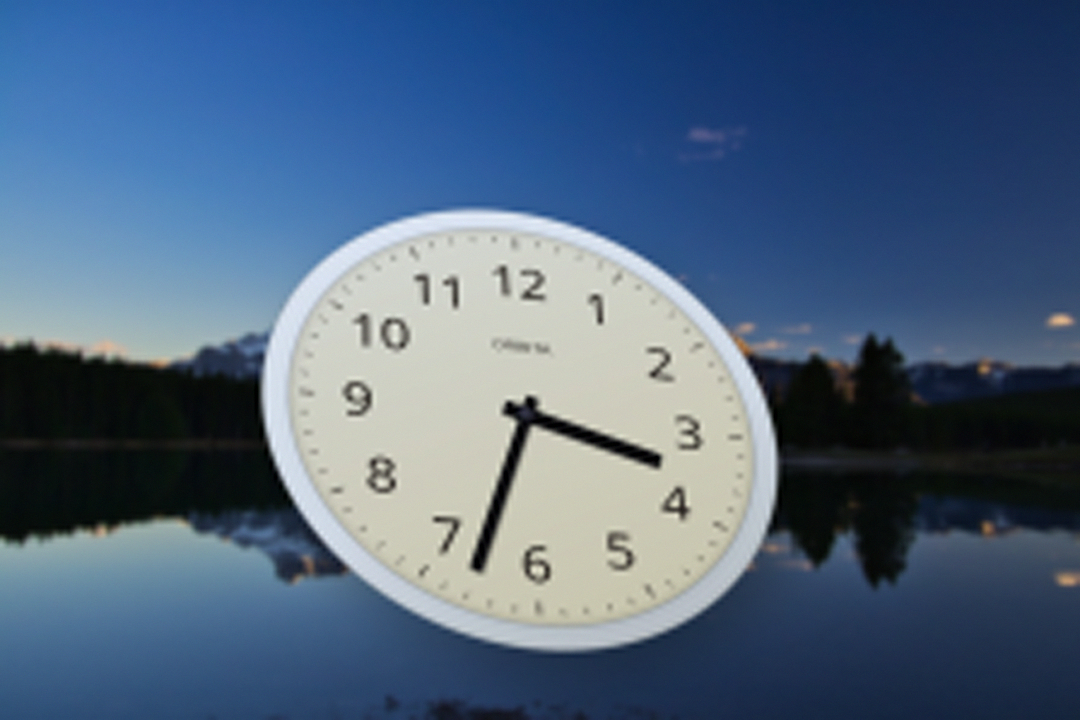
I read 3.33
